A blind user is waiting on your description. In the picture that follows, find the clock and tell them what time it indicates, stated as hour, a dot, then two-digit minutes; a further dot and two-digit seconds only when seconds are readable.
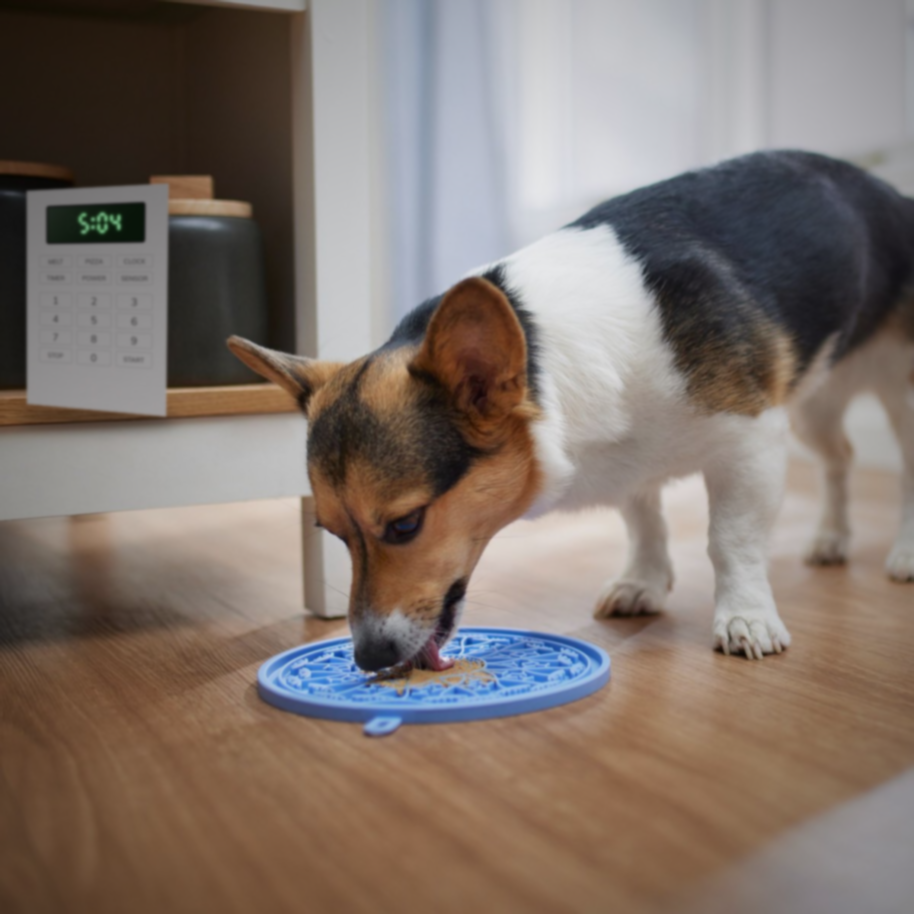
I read 5.04
